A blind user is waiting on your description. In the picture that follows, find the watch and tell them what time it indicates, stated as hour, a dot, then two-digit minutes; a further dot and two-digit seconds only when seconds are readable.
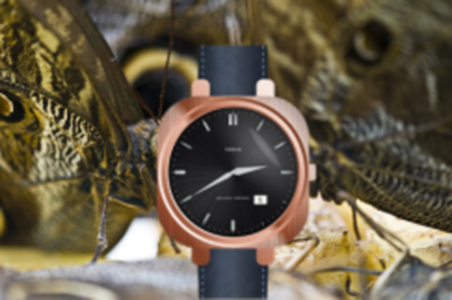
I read 2.40
